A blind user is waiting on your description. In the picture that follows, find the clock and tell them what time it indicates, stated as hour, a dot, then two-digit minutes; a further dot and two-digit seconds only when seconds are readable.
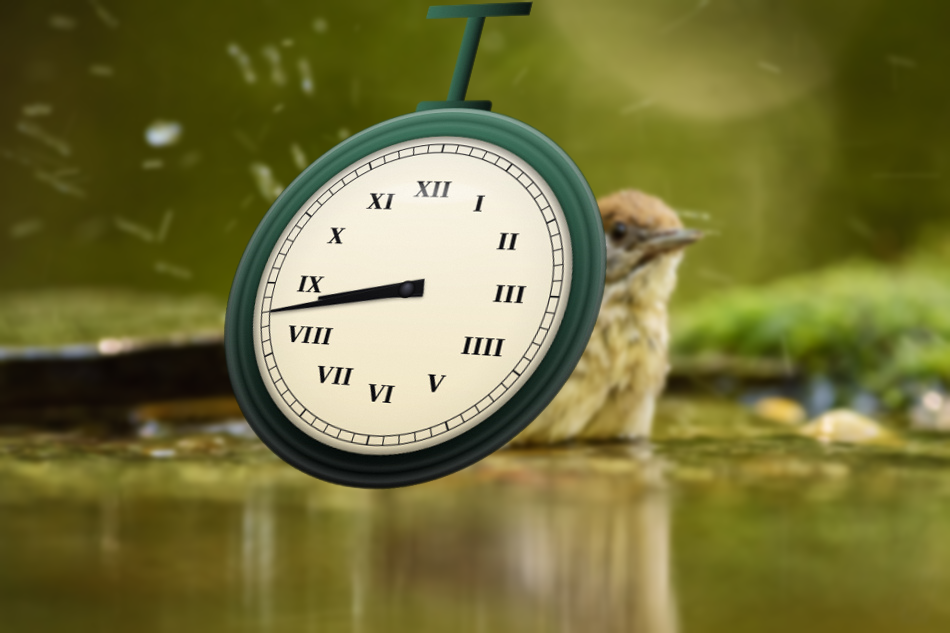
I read 8.43
